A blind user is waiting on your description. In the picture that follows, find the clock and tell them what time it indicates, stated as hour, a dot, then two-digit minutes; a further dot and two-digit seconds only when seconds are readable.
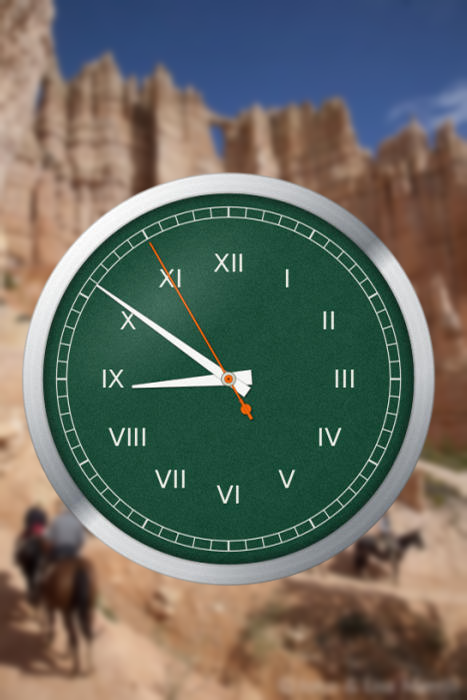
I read 8.50.55
